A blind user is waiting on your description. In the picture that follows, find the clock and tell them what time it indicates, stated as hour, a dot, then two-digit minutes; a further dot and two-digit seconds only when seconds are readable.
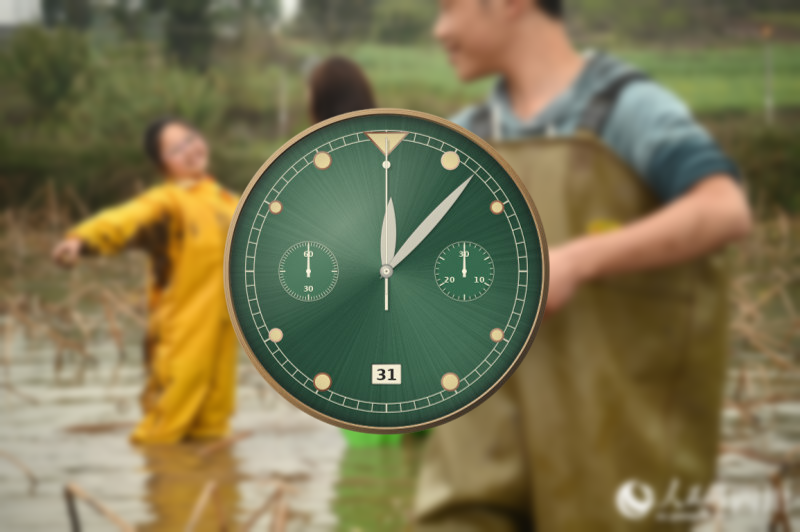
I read 12.07
